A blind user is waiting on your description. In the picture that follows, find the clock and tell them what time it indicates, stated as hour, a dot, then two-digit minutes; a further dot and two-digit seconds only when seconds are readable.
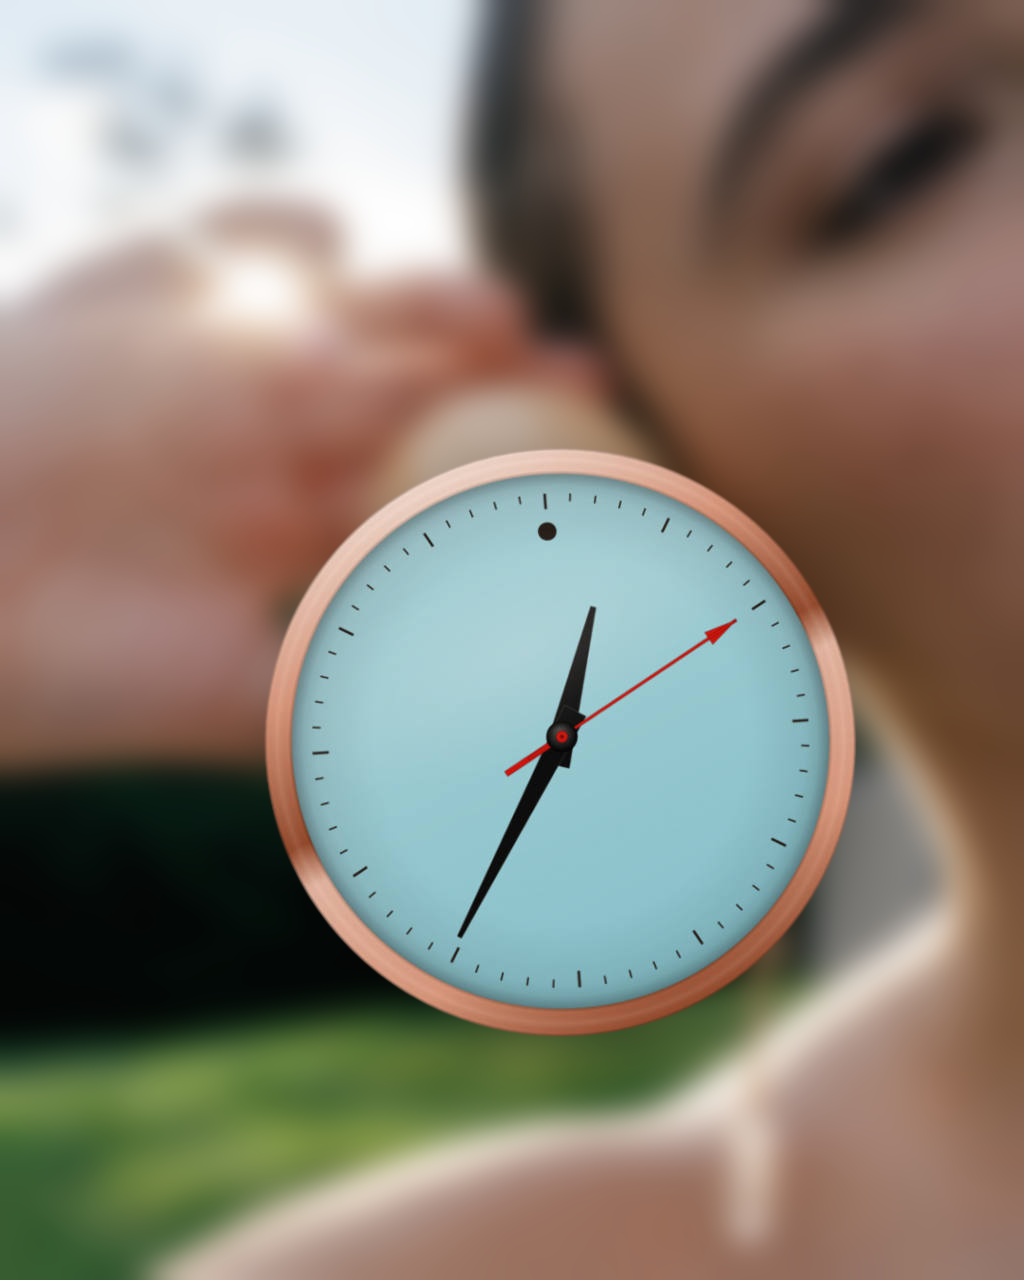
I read 12.35.10
